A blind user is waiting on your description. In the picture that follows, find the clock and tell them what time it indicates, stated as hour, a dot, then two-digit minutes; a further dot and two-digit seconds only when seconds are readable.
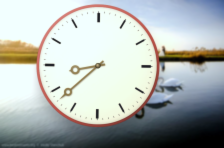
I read 8.38
